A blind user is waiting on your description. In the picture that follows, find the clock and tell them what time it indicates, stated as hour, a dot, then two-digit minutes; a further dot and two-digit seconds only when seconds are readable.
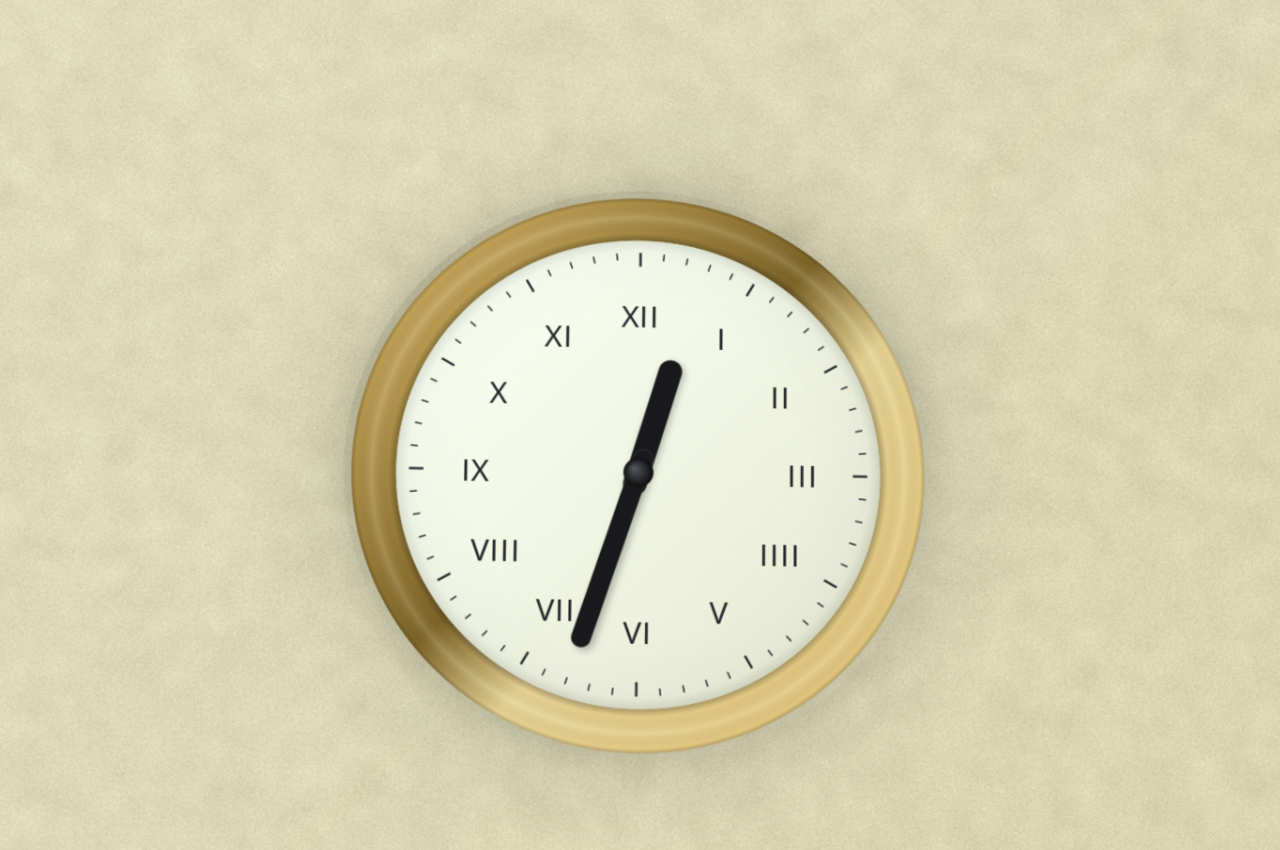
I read 12.33
